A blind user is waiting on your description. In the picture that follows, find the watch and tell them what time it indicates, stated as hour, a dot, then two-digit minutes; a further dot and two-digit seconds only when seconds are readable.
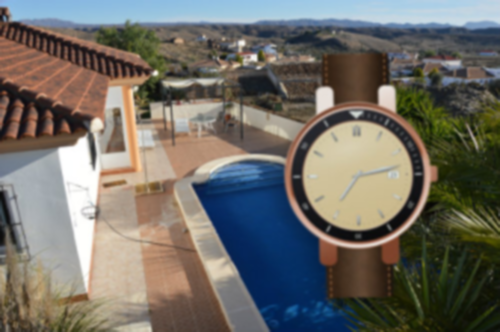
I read 7.13
